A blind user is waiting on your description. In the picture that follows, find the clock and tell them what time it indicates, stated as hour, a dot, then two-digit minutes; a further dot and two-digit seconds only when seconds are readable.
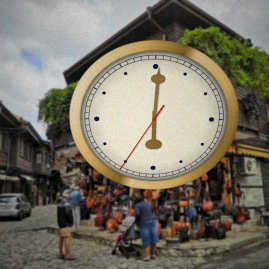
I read 6.00.35
